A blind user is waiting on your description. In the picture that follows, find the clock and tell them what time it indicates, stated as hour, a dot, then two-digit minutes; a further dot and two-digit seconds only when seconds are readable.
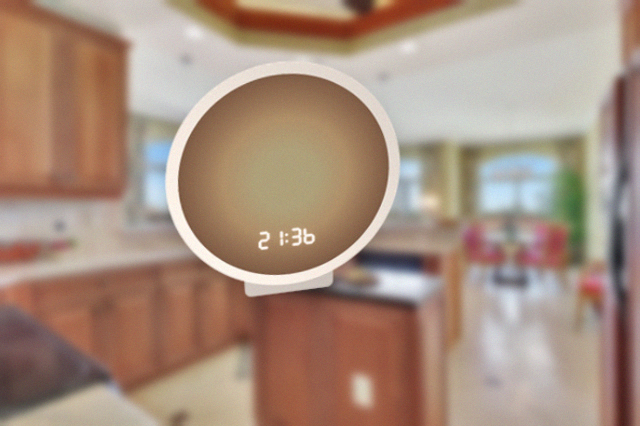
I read 21.36
